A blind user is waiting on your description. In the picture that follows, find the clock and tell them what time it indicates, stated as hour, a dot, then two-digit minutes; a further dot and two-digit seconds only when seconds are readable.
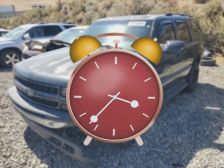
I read 3.37
